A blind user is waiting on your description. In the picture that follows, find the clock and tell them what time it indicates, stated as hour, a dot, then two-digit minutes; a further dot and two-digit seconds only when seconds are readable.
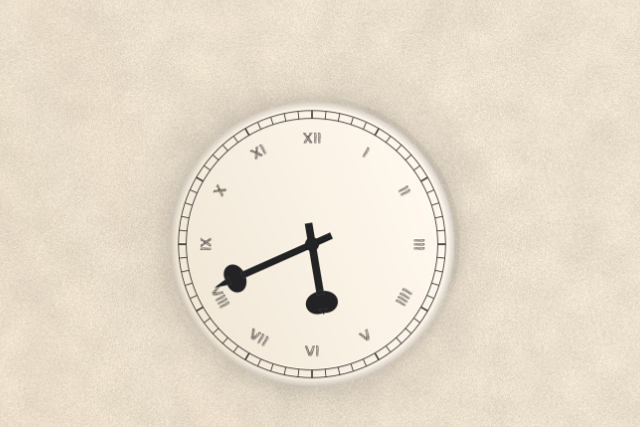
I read 5.41
